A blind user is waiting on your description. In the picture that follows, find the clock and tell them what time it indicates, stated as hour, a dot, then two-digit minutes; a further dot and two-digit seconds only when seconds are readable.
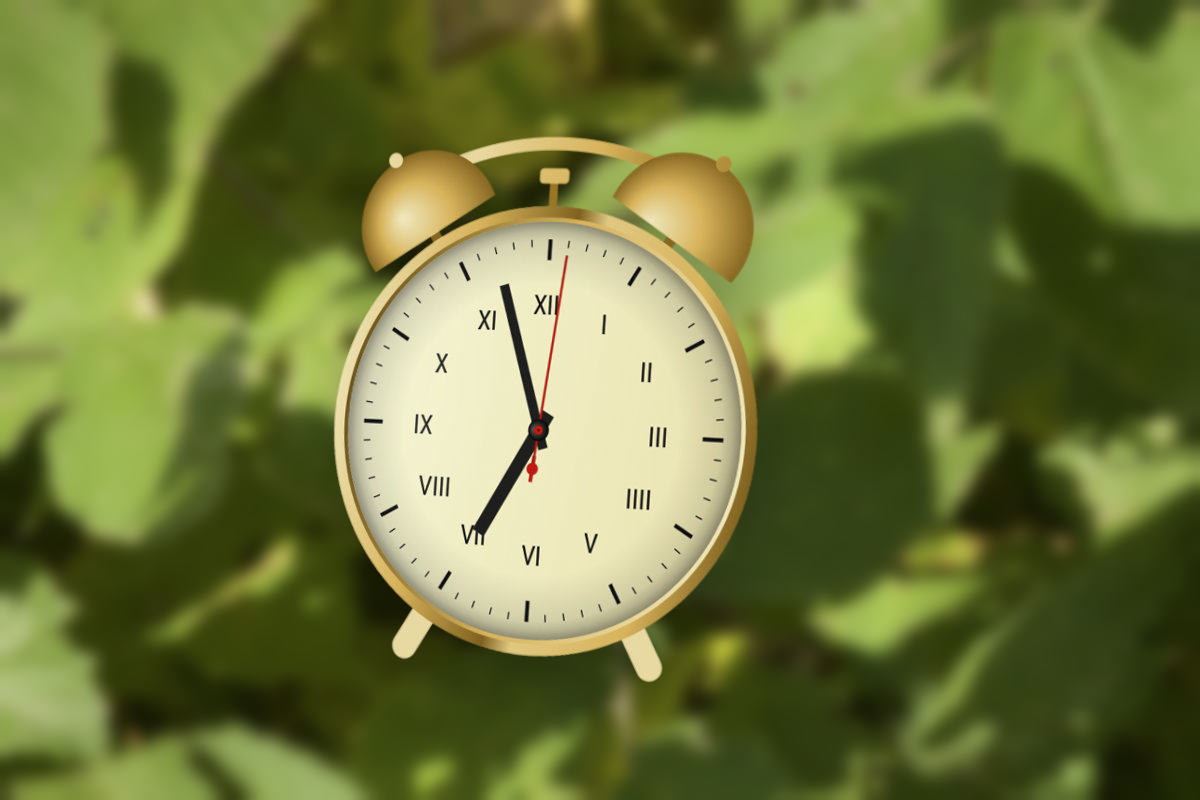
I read 6.57.01
